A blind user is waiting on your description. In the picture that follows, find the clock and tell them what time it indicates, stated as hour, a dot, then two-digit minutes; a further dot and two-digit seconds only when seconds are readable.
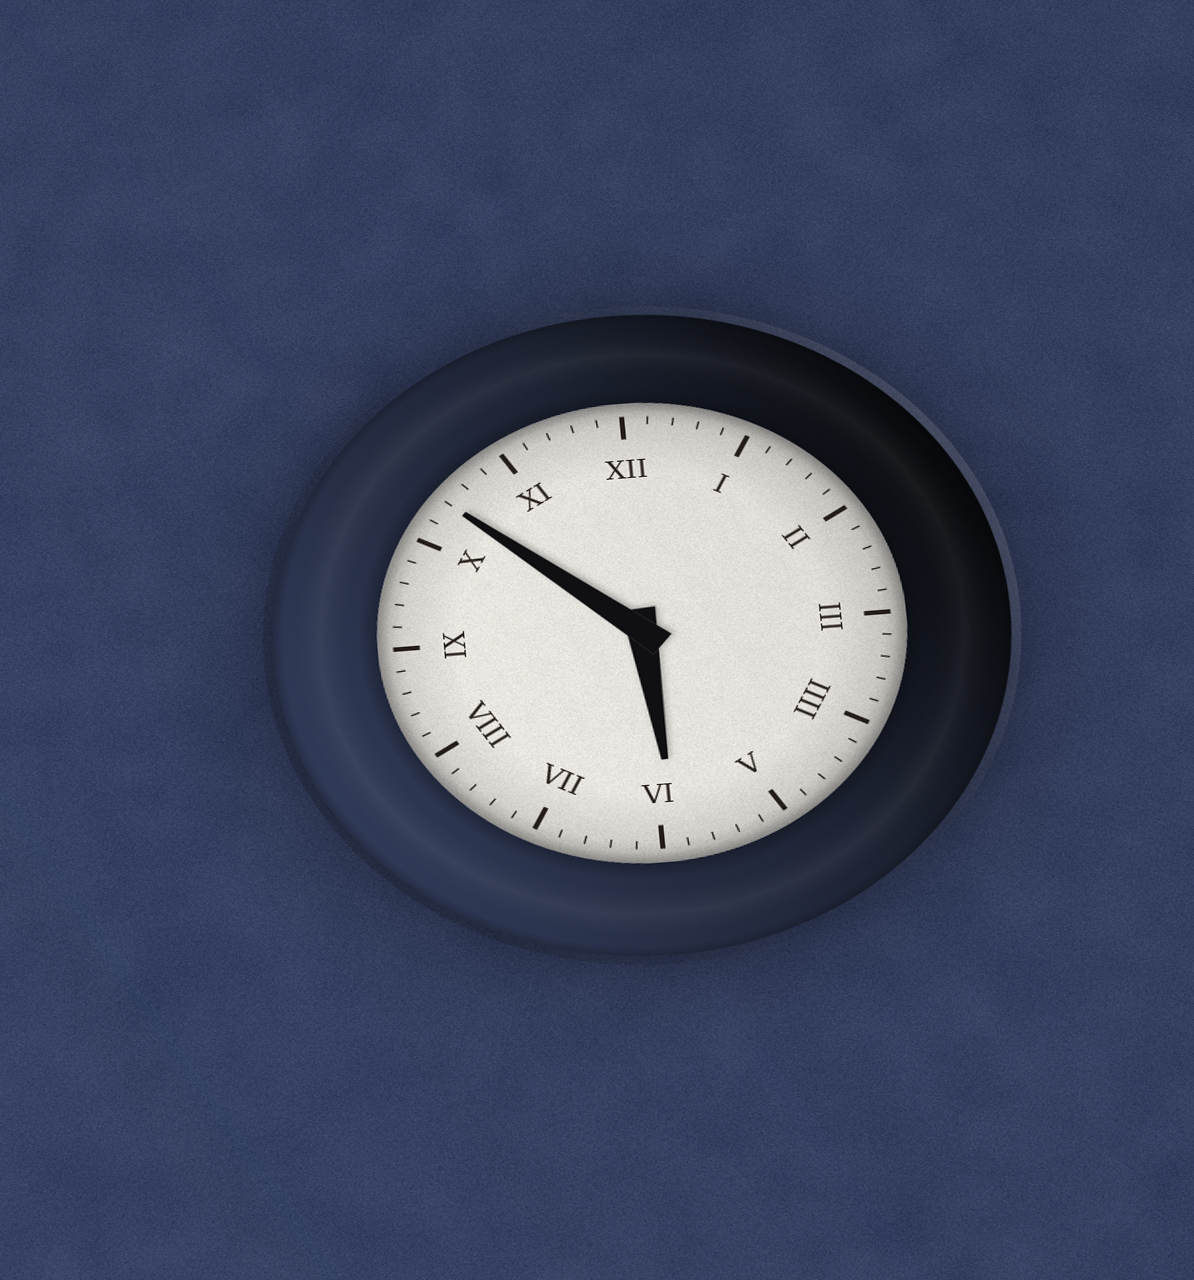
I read 5.52
